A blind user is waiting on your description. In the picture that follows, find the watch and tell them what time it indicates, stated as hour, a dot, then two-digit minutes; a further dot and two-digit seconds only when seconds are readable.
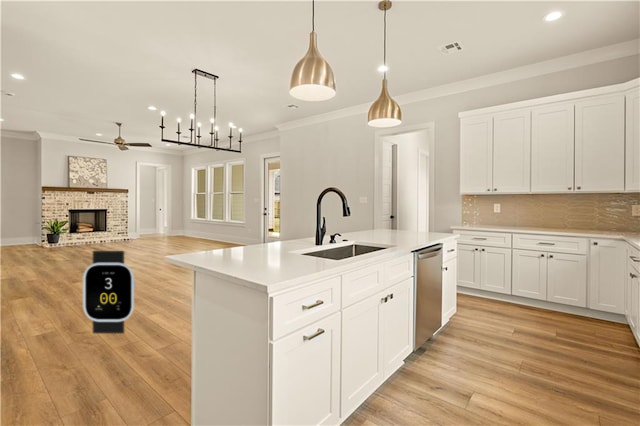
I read 3.00
